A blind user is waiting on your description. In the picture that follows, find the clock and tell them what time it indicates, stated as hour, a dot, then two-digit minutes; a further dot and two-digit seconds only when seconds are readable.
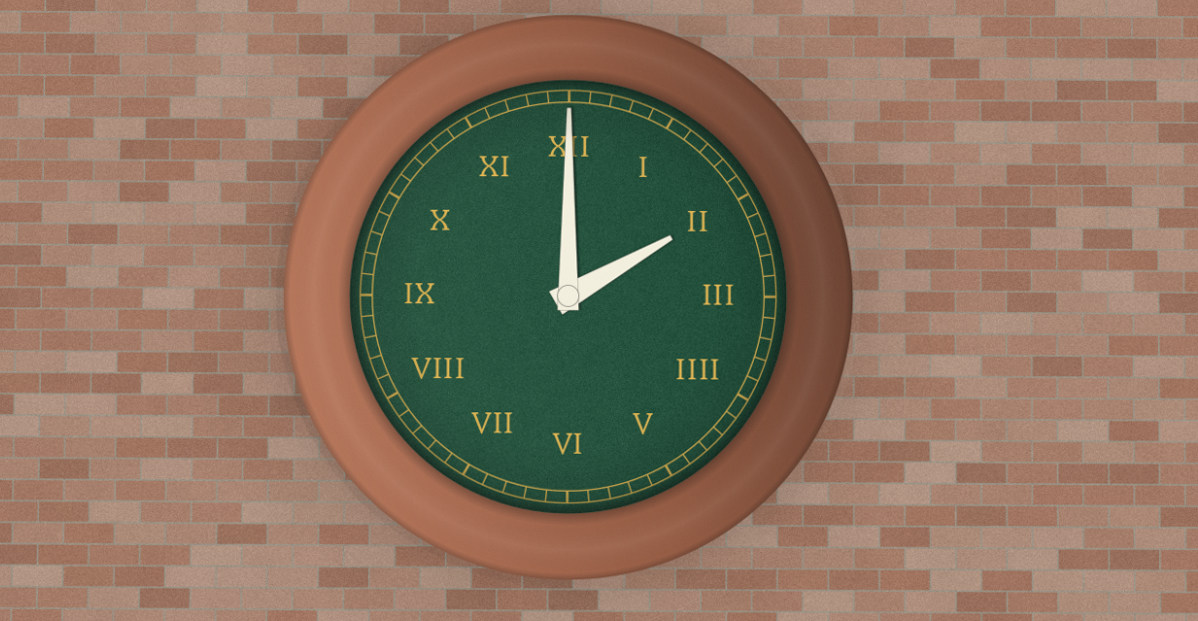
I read 2.00
